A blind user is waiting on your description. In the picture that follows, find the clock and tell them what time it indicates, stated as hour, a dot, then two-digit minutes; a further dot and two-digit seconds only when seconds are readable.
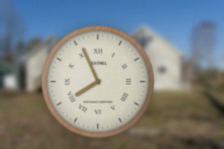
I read 7.56
